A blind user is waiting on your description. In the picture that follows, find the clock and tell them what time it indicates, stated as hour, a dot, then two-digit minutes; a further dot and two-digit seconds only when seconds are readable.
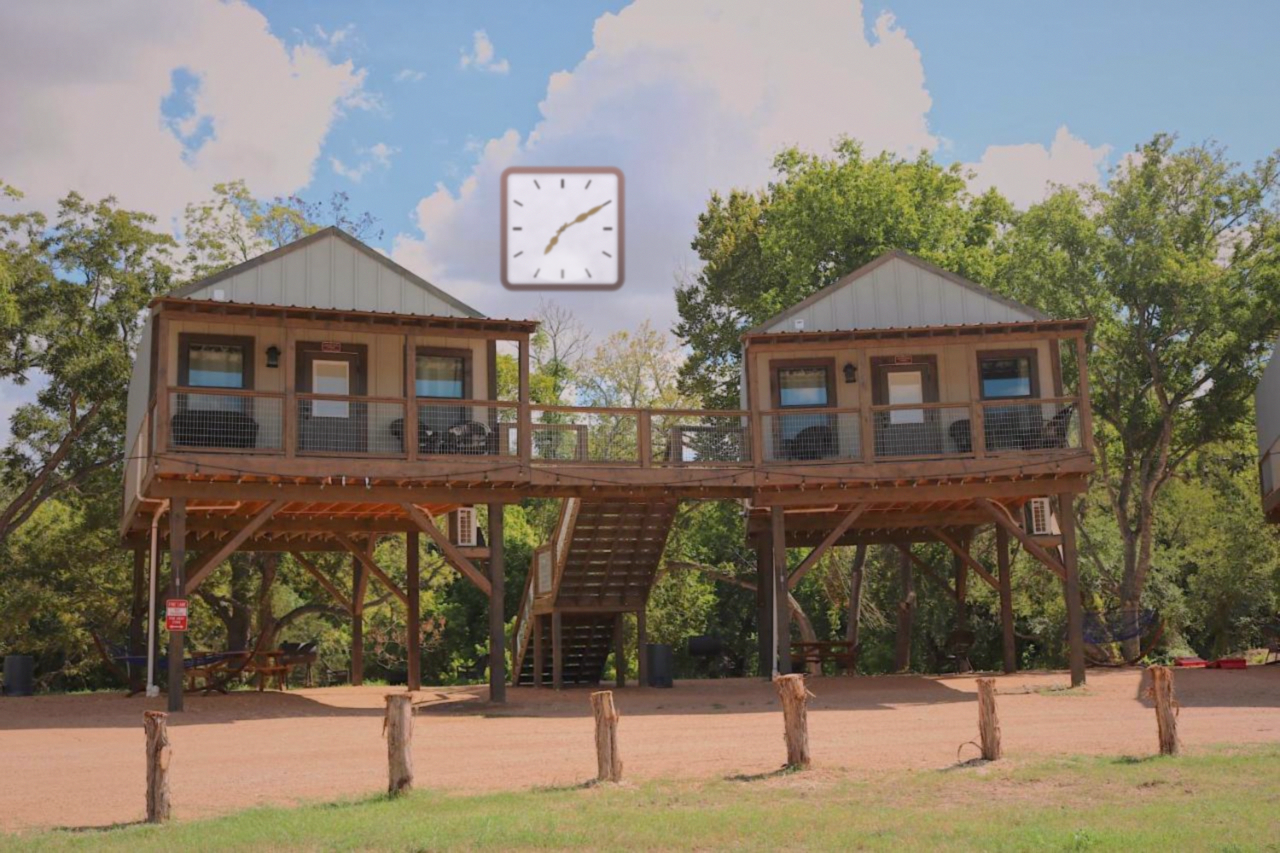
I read 7.10
